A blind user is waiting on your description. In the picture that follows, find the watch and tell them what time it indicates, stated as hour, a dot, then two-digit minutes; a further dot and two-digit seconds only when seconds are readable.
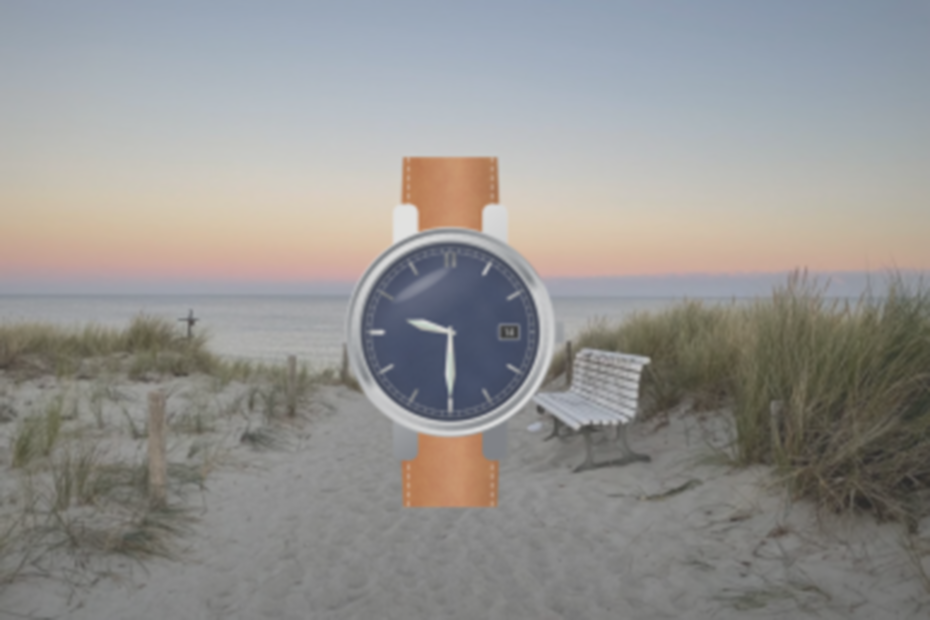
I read 9.30
